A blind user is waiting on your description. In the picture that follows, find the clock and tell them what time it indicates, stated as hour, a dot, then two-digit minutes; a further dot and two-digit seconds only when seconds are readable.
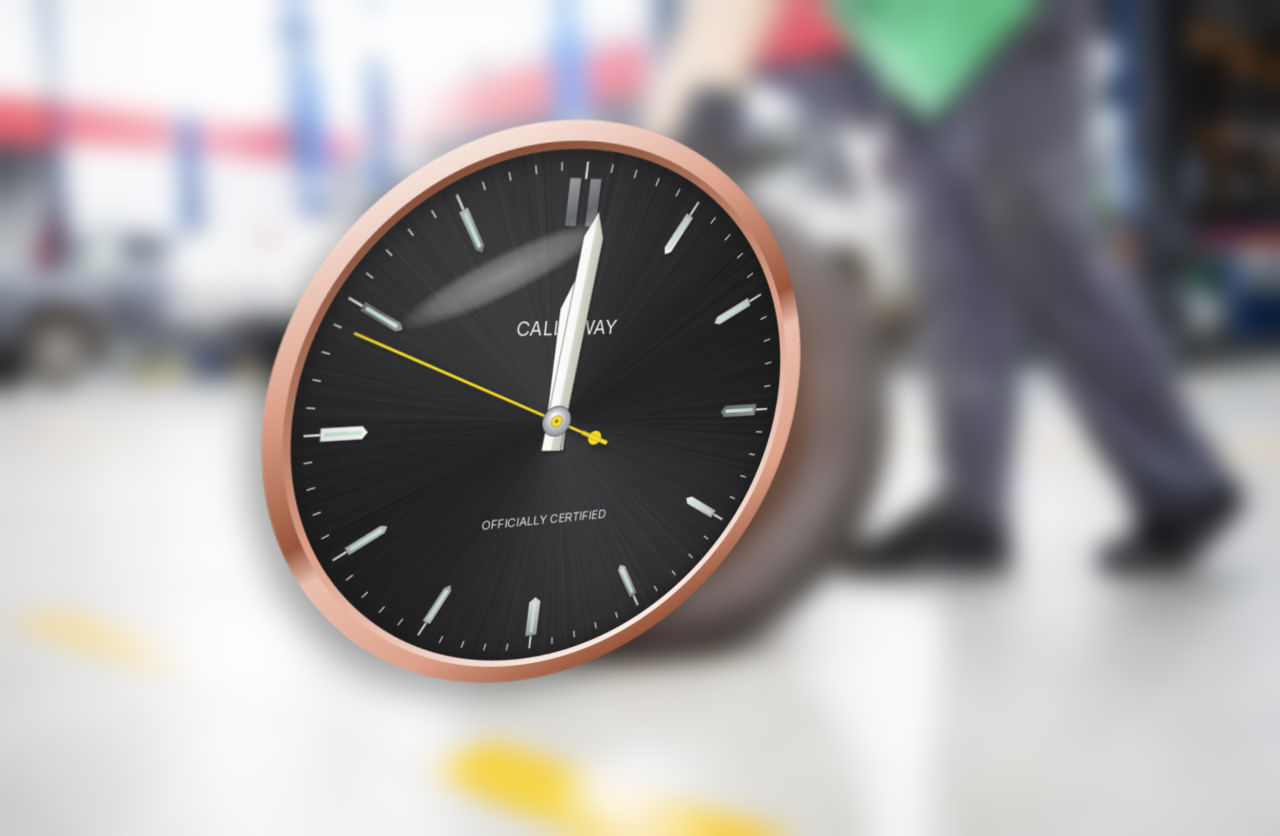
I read 12.00.49
